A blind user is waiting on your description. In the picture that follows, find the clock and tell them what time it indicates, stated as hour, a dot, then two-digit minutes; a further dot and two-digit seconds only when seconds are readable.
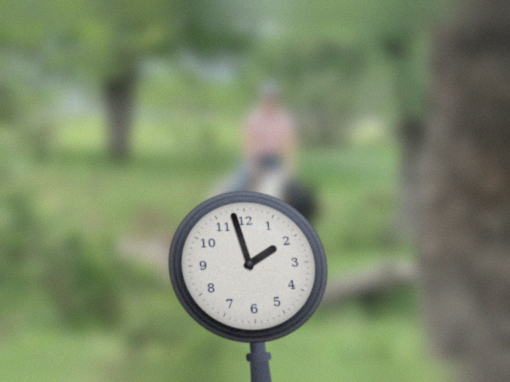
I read 1.58
